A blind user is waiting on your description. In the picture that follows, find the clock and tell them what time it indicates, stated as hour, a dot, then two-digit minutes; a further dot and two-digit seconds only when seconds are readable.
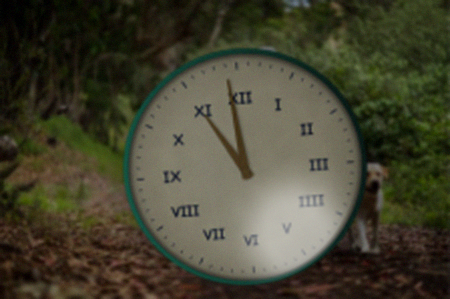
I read 10.59
